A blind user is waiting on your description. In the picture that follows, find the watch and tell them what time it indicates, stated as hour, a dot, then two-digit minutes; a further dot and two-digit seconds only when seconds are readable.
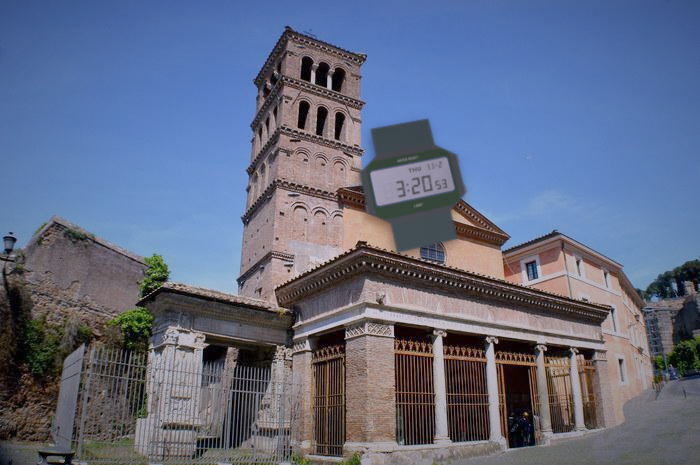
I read 3.20
